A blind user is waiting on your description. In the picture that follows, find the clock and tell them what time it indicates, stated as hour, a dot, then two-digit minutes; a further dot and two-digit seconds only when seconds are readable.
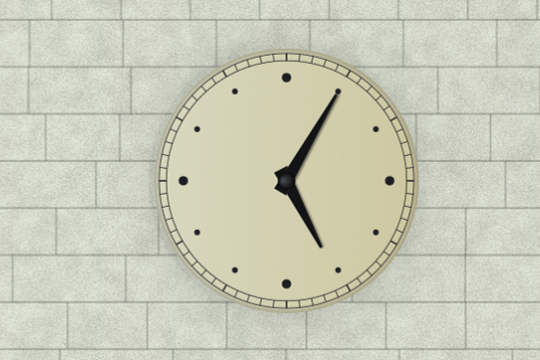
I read 5.05
